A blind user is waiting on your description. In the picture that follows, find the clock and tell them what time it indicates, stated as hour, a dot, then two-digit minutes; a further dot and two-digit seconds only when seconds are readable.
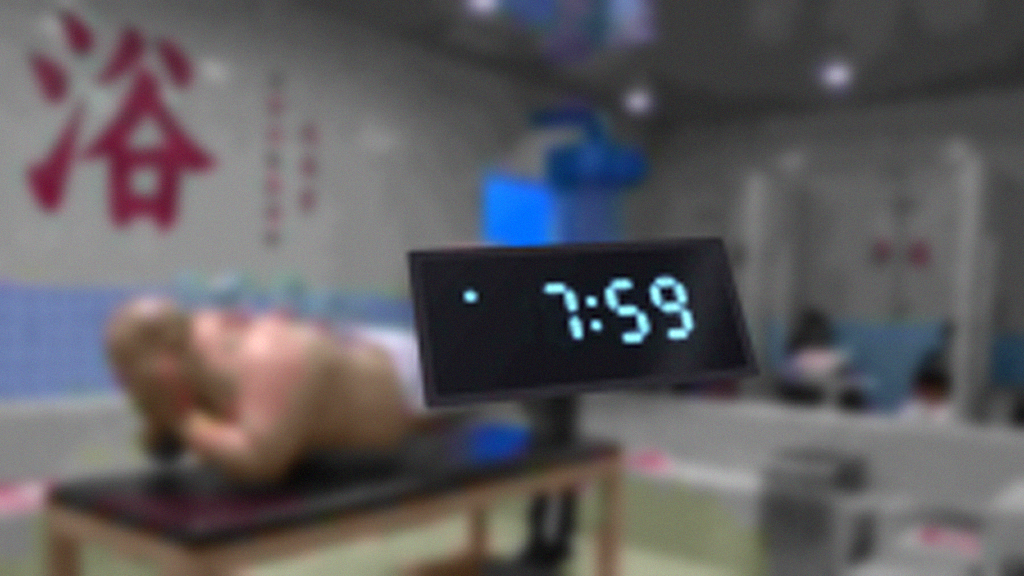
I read 7.59
